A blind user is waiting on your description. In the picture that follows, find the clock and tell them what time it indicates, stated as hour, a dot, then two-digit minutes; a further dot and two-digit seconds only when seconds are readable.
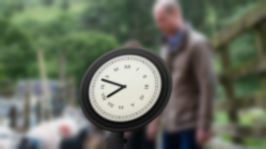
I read 7.48
